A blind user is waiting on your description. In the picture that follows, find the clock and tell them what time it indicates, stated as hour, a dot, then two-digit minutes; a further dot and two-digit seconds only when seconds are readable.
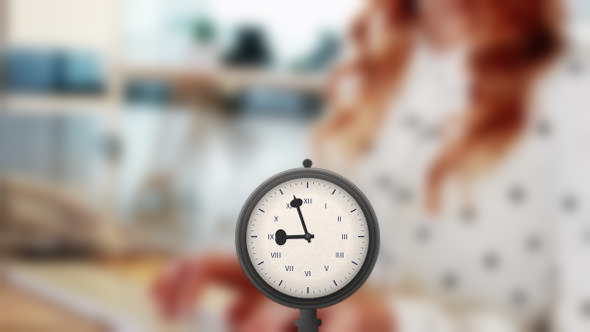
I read 8.57
